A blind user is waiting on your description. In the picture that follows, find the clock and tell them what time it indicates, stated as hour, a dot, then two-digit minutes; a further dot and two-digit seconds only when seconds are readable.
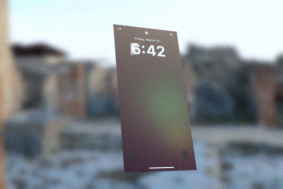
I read 6.42
